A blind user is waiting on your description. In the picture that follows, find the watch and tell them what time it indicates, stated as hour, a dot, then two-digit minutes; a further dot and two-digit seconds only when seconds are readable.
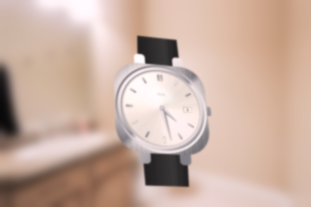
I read 4.28
